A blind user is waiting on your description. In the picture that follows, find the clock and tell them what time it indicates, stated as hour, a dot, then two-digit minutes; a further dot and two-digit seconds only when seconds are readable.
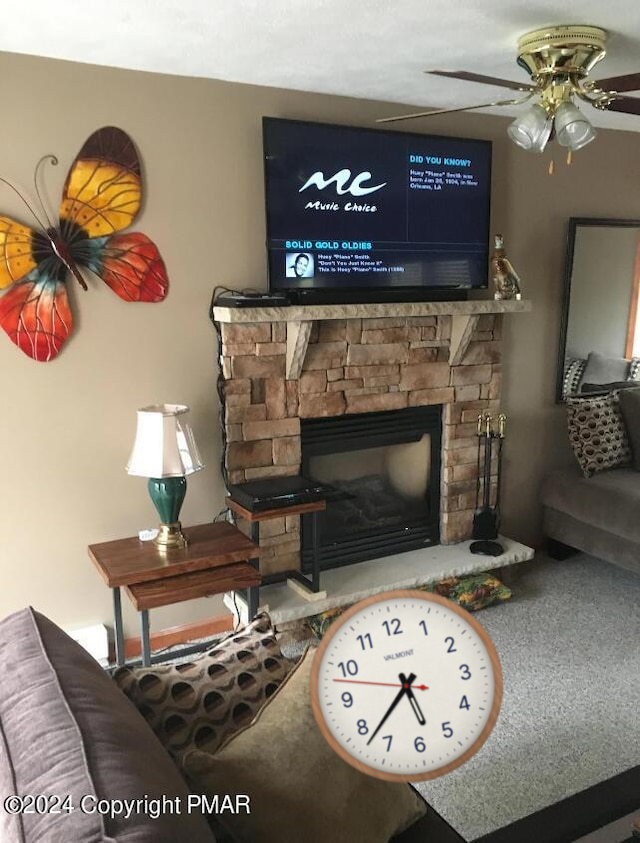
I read 5.37.48
